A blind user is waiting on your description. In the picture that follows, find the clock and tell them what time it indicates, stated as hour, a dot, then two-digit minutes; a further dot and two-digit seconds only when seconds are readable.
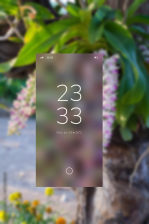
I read 23.33
